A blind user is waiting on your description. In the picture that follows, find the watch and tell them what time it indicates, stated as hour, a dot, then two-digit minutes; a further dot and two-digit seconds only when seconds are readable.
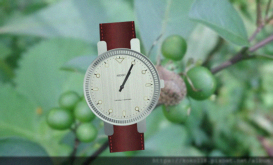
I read 1.05
